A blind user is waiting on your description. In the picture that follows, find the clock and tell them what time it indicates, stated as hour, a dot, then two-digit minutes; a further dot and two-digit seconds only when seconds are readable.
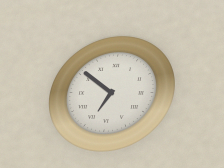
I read 6.51
